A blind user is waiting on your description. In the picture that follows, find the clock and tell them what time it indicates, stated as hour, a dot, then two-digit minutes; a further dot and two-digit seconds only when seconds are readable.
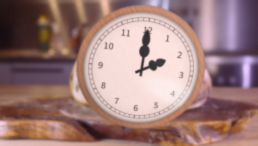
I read 2.00
